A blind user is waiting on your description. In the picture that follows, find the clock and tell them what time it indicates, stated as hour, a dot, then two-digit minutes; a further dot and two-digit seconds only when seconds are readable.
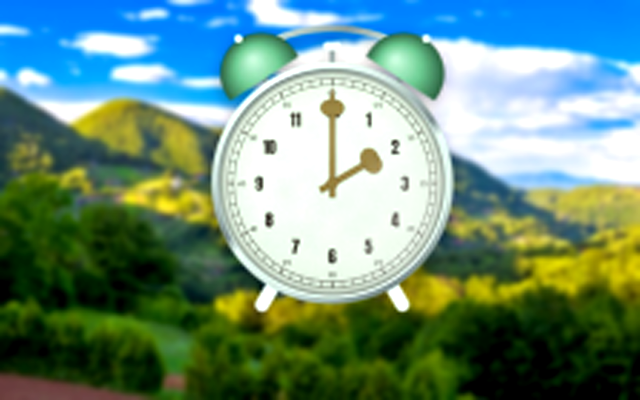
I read 2.00
